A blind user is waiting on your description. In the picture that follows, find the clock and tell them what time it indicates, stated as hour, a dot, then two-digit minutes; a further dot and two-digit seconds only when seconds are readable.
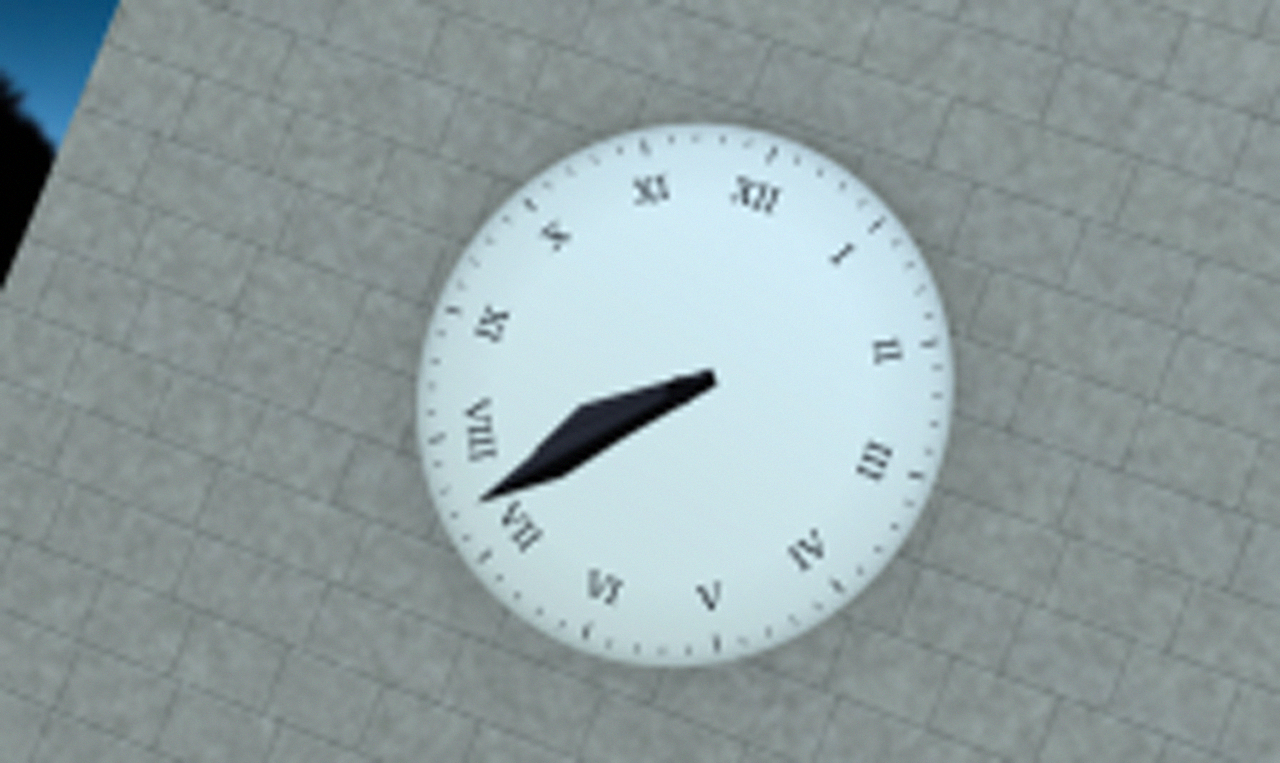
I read 7.37
